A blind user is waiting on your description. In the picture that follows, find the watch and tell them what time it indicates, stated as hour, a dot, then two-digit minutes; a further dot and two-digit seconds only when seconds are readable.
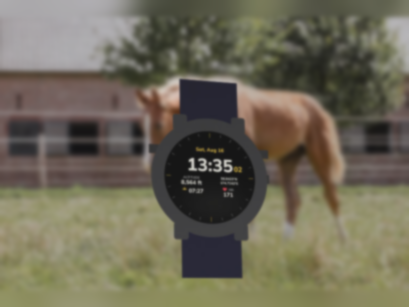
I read 13.35
